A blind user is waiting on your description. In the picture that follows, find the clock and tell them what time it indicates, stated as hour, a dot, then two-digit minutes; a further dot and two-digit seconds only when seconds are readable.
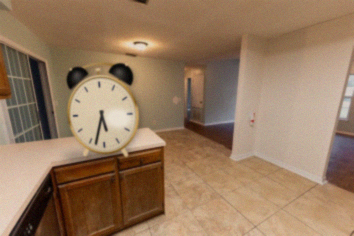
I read 5.33
